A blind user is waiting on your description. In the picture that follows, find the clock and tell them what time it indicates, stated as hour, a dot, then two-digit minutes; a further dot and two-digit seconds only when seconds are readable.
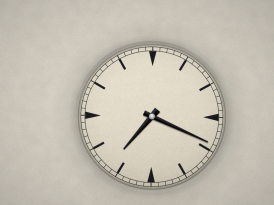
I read 7.19
